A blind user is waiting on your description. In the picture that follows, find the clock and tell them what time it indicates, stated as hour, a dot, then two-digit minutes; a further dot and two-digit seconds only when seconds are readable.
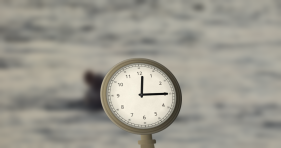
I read 12.15
